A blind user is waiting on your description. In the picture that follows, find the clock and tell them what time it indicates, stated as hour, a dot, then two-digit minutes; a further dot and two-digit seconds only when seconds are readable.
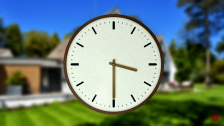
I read 3.30
